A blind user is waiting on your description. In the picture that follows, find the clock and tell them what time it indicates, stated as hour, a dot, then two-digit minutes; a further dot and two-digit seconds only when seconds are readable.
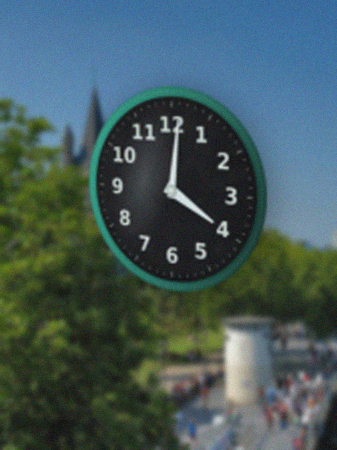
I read 4.01
